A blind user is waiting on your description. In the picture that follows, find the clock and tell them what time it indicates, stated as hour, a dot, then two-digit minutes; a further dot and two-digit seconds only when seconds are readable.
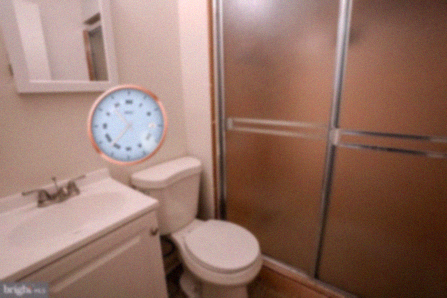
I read 10.37
